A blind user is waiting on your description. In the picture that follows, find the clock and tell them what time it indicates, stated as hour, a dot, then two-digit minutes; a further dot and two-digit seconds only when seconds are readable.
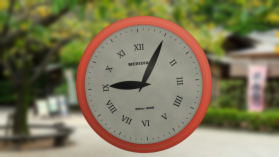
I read 9.05
